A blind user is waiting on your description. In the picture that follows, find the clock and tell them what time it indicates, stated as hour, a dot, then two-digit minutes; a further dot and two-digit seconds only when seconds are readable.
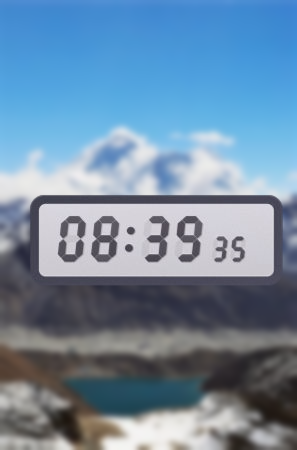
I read 8.39.35
